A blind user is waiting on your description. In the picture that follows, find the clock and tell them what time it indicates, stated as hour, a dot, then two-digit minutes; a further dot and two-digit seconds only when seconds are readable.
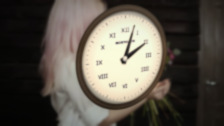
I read 2.03
